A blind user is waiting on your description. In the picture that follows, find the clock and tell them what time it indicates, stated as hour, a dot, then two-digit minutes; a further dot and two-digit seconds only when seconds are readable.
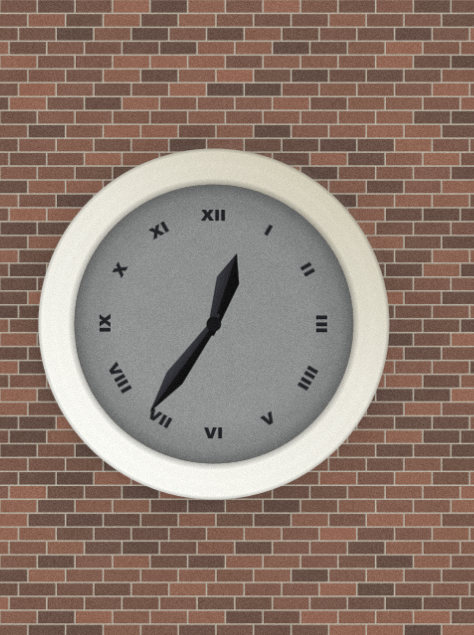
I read 12.36
